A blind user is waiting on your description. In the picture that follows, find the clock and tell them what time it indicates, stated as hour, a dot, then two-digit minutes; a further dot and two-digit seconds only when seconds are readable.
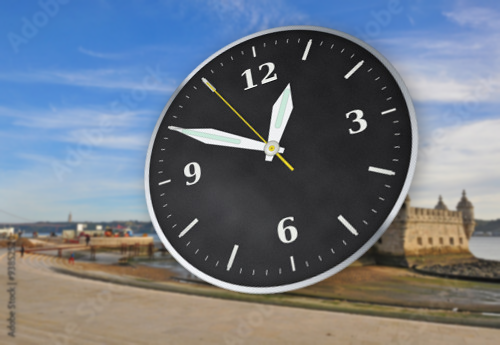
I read 12.49.55
